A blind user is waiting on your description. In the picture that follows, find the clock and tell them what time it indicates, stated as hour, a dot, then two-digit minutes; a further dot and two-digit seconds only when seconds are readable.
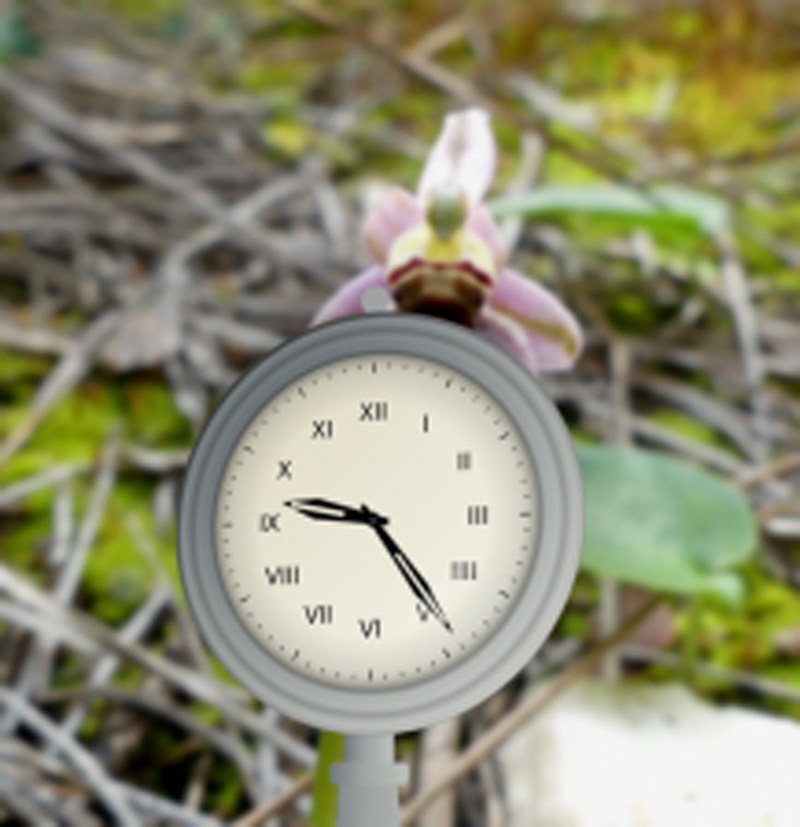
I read 9.24
